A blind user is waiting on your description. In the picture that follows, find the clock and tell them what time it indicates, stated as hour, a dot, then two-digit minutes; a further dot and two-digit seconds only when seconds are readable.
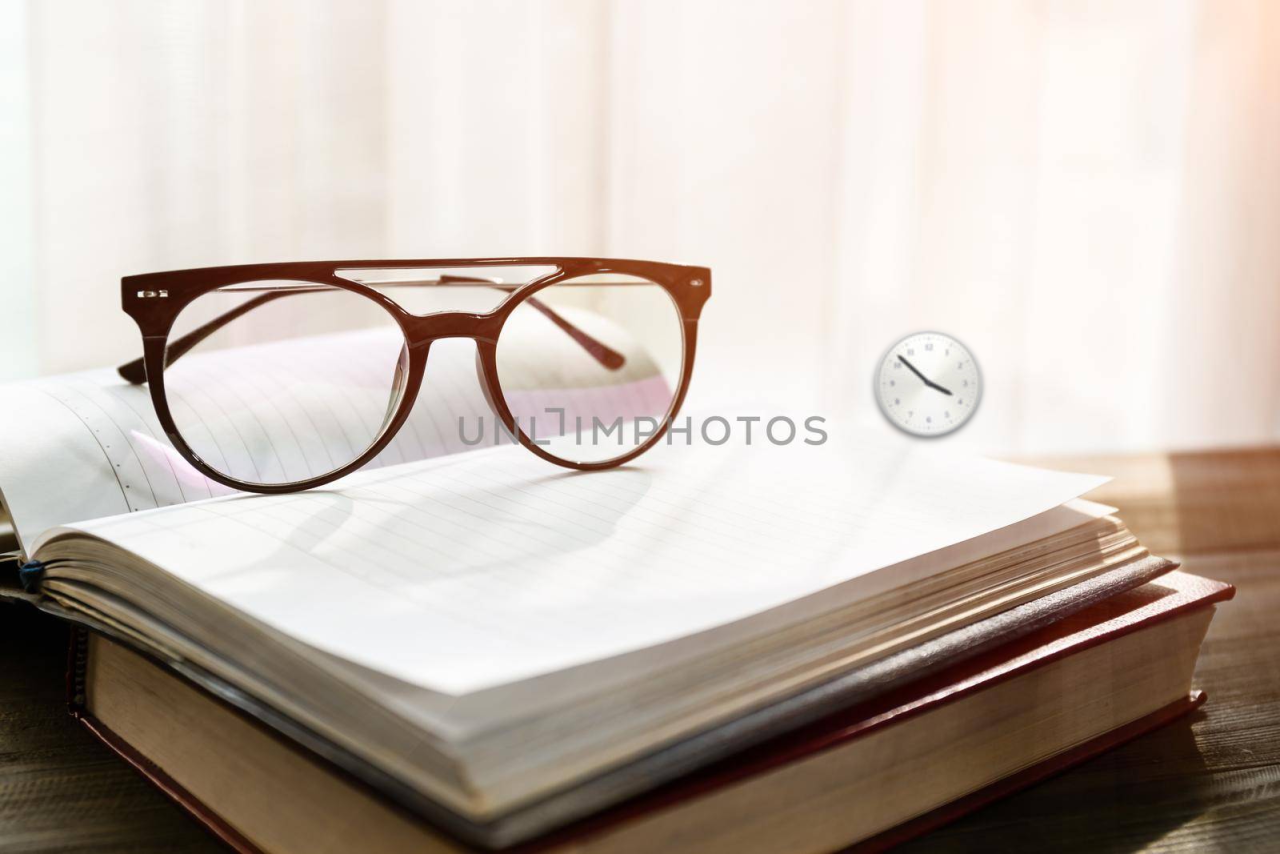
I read 3.52
